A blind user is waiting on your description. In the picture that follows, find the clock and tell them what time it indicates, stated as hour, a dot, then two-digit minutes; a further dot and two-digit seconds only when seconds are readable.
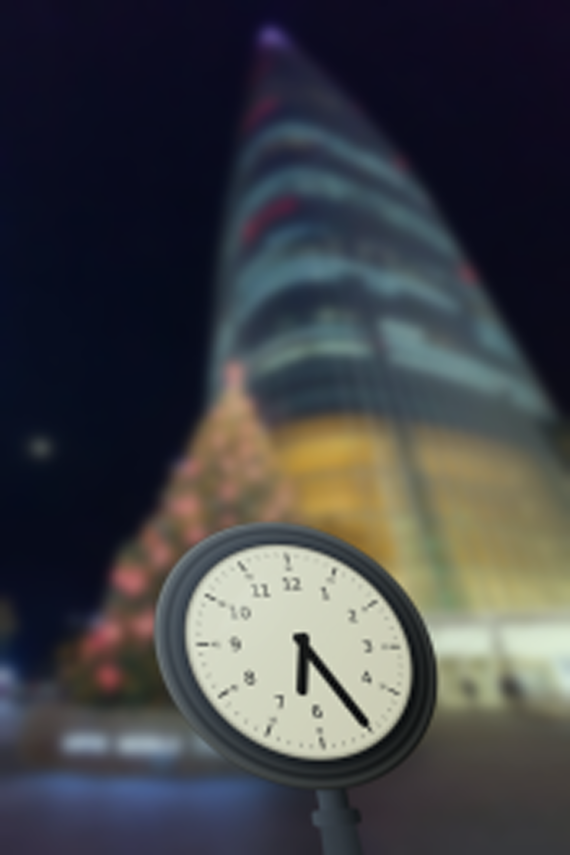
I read 6.25
